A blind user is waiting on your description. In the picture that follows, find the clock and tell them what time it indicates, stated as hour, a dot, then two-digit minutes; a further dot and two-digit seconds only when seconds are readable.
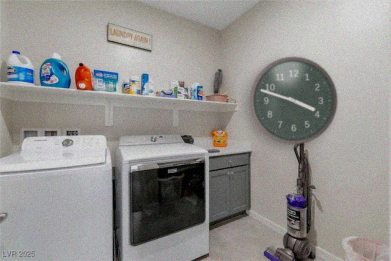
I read 3.48
